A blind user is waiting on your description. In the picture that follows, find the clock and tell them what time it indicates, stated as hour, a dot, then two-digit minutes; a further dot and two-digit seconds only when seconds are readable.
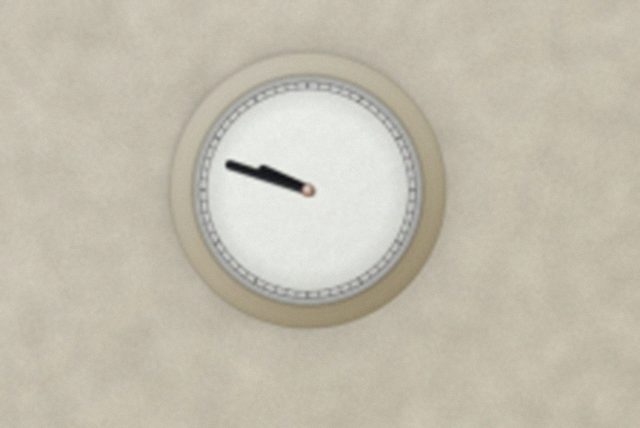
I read 9.48
